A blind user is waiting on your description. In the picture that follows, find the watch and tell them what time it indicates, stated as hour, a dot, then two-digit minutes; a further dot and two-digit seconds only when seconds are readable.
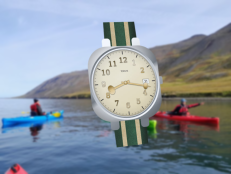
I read 8.17
